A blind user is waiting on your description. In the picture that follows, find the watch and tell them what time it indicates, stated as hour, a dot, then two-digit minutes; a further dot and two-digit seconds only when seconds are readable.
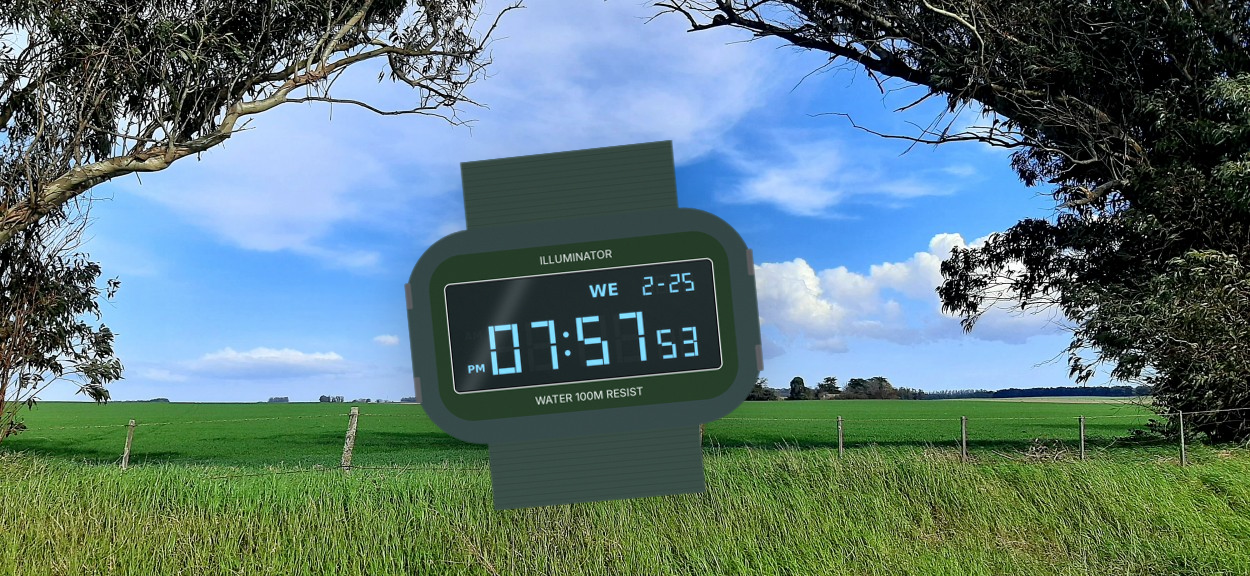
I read 7.57.53
